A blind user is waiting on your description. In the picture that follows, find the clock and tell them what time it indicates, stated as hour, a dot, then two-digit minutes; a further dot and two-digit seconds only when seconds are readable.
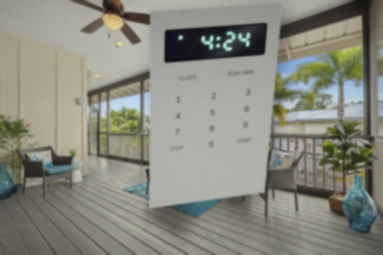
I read 4.24
